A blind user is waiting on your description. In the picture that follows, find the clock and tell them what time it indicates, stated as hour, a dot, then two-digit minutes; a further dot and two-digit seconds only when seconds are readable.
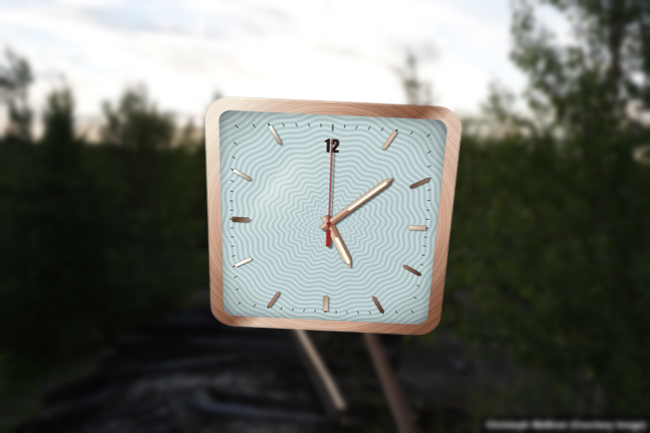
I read 5.08.00
